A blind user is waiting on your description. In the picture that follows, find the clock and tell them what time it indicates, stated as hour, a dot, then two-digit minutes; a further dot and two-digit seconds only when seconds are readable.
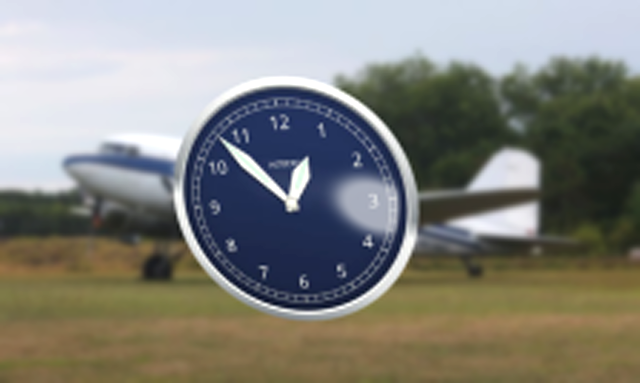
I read 12.53
